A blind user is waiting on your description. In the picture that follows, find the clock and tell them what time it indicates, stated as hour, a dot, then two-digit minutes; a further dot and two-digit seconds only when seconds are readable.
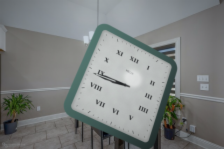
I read 8.44
